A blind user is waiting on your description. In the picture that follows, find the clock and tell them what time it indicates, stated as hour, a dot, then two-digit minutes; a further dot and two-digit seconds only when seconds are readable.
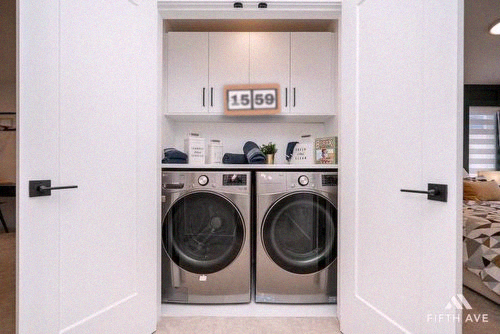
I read 15.59
